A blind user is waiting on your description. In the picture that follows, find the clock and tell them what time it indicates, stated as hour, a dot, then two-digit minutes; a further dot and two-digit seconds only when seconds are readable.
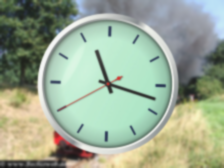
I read 11.17.40
